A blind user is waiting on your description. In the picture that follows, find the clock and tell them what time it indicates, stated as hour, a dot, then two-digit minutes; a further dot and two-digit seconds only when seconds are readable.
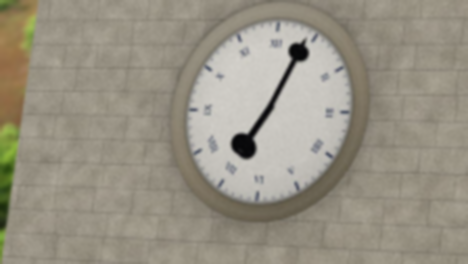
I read 7.04
